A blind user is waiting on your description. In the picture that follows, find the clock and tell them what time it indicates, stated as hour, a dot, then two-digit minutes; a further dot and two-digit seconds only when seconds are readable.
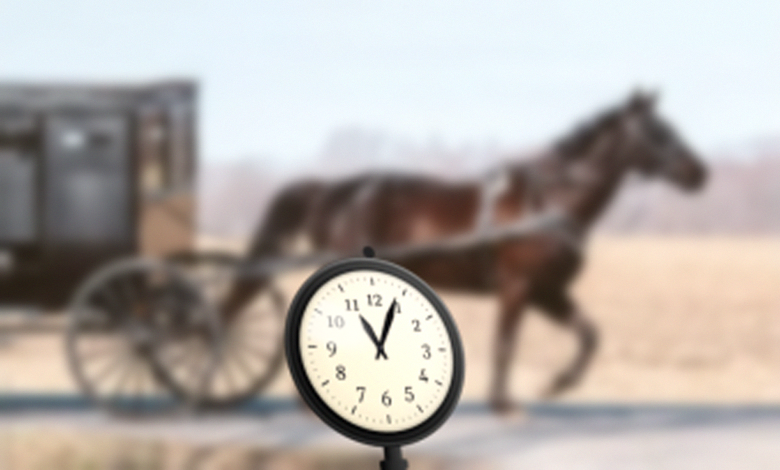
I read 11.04
